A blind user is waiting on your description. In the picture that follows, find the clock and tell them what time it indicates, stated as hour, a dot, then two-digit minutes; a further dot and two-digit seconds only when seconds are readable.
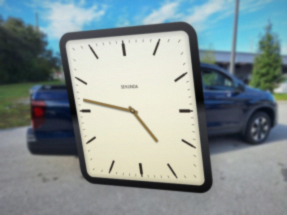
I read 4.47
